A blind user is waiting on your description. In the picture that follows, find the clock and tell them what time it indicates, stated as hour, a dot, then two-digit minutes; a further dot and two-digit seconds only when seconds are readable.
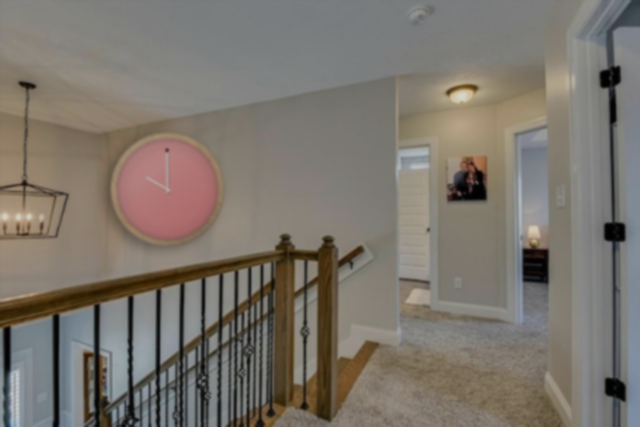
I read 10.00
